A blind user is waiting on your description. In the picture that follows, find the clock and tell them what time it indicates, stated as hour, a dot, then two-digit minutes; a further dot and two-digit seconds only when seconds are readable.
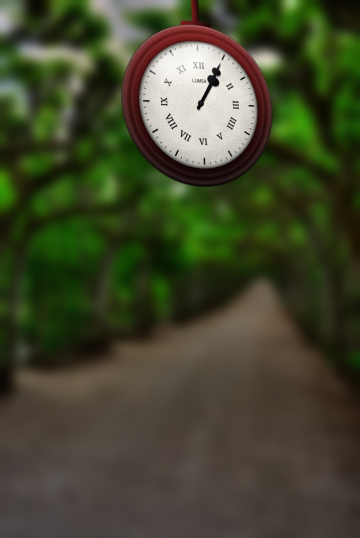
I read 1.05
